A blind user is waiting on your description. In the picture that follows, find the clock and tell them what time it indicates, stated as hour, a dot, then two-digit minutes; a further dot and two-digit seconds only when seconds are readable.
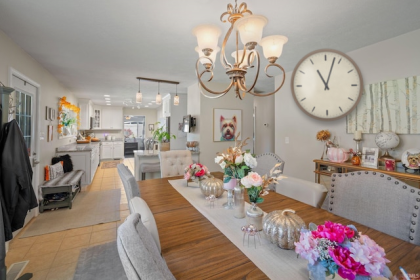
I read 11.03
